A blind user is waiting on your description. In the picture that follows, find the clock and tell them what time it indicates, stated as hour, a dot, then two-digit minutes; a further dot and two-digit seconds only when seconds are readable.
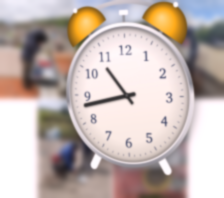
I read 10.43
